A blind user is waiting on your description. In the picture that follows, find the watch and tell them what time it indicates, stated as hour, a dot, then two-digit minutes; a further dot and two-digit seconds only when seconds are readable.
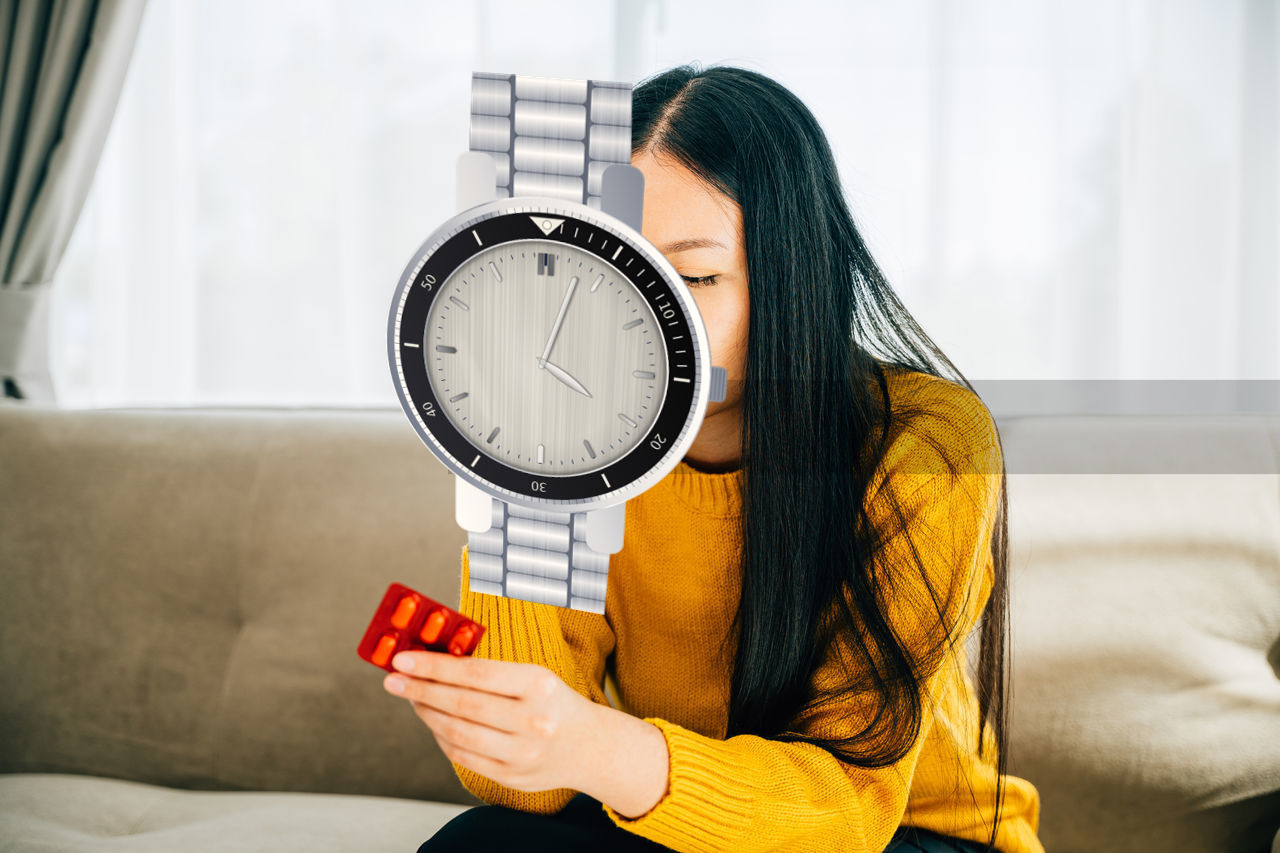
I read 4.03
